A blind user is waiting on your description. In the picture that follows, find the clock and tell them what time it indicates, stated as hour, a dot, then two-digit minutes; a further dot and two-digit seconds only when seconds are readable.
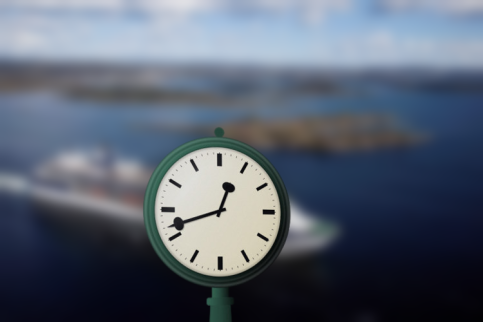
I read 12.42
